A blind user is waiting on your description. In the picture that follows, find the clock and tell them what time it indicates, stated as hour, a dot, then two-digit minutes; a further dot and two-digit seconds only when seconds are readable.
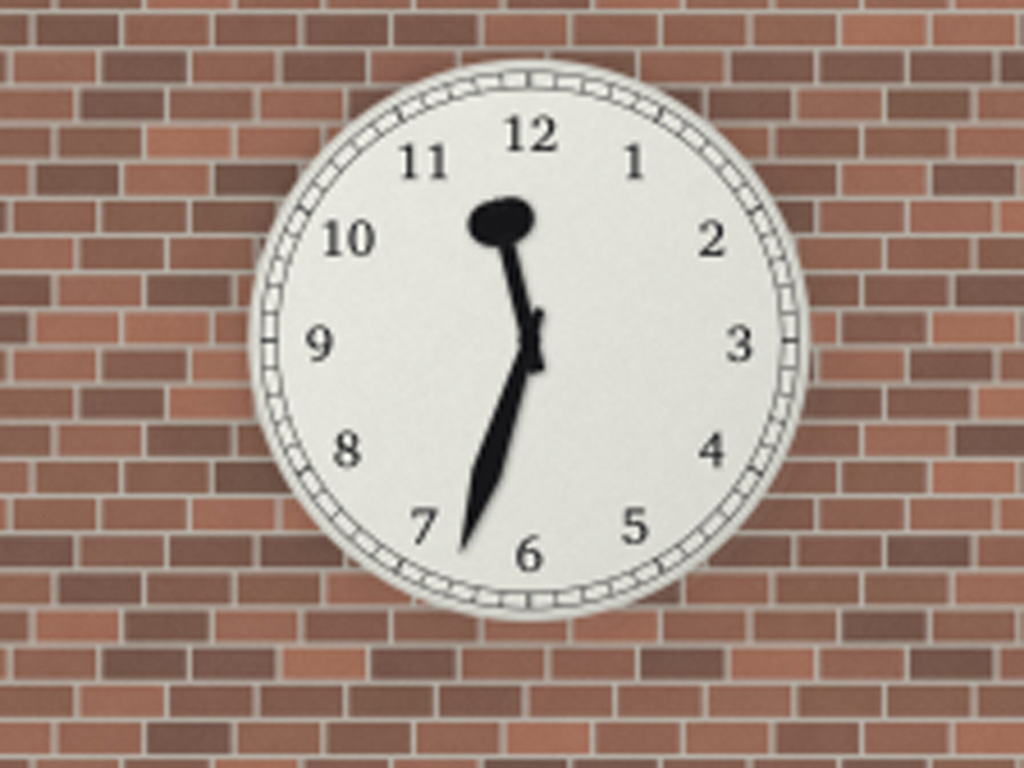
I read 11.33
